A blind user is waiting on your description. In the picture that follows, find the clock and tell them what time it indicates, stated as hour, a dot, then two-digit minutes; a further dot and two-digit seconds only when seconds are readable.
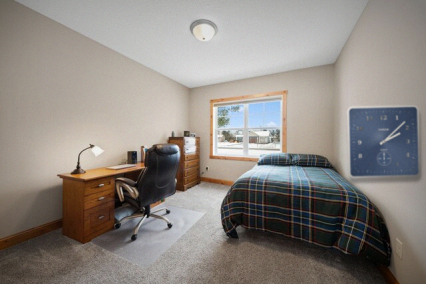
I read 2.08
